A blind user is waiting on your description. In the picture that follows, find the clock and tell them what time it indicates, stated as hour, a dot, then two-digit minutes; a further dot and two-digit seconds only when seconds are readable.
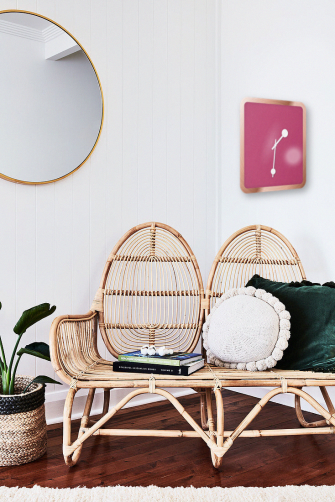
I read 1.31
